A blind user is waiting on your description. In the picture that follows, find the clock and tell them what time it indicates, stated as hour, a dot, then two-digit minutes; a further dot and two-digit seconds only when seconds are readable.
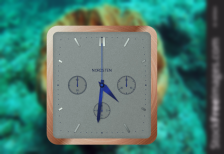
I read 4.31
